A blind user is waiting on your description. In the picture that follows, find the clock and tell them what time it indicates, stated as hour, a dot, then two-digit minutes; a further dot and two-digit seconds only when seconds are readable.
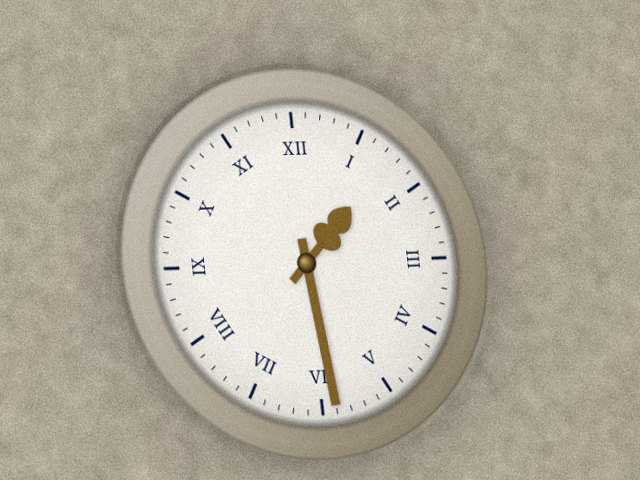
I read 1.29
